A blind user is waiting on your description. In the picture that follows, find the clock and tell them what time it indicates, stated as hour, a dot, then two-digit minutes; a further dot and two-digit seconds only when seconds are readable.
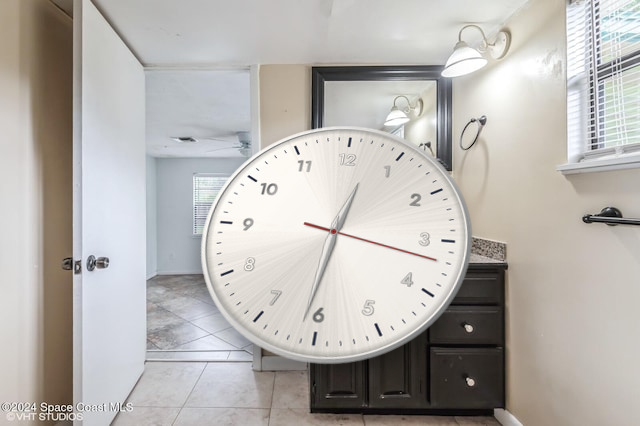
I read 12.31.17
